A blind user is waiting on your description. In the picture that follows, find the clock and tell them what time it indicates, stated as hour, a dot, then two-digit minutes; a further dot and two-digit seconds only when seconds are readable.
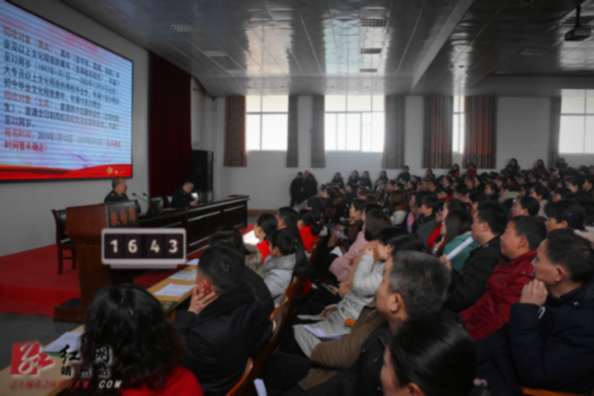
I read 16.43
